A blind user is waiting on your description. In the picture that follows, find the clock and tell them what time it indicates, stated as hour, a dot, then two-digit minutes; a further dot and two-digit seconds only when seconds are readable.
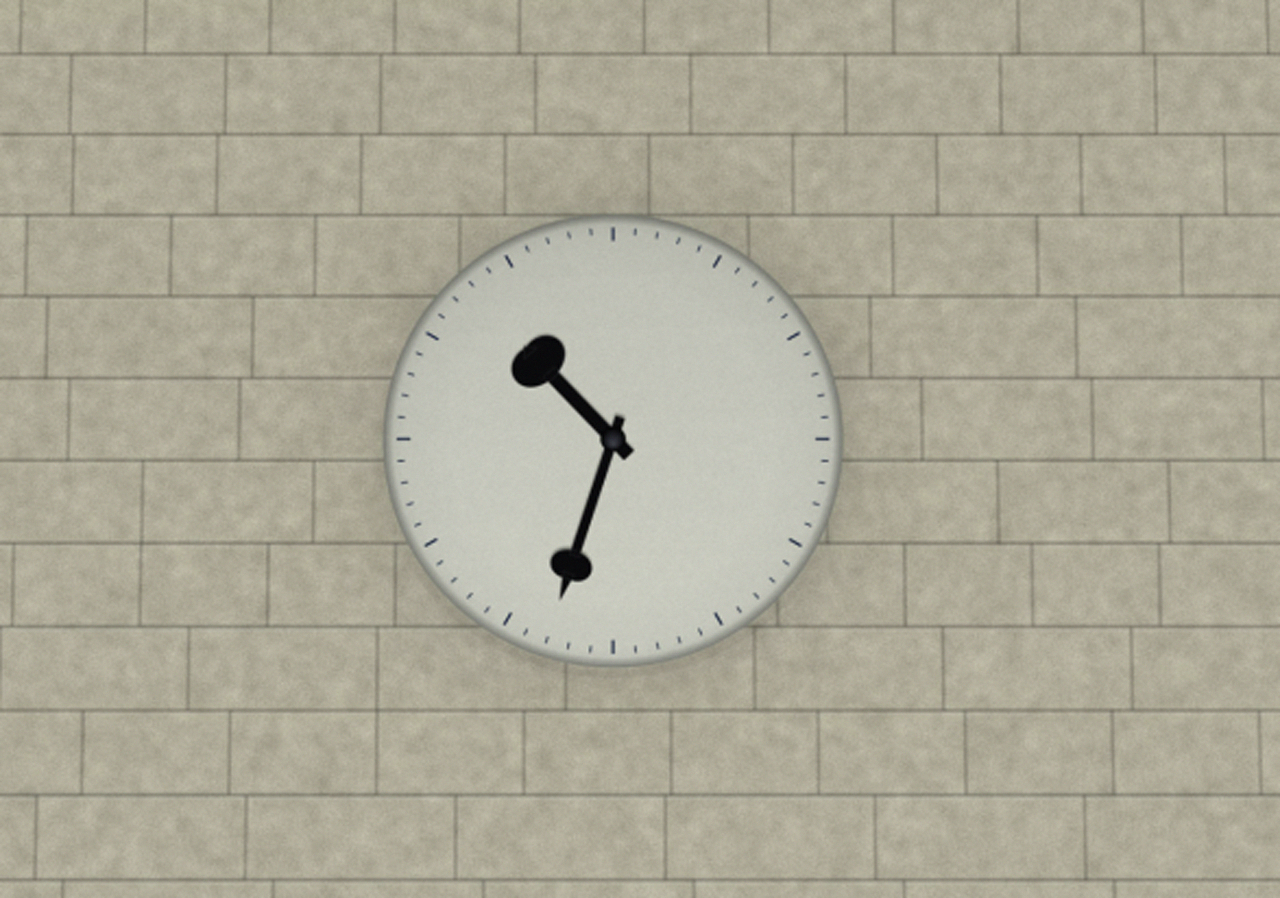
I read 10.33
